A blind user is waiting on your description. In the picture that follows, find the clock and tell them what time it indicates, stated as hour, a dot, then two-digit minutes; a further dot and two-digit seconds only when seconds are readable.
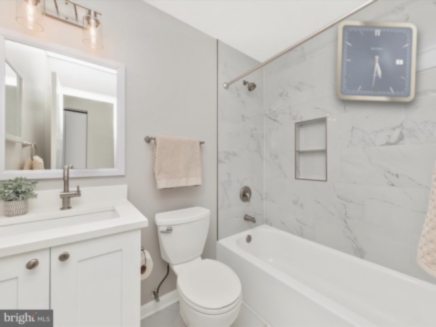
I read 5.31
